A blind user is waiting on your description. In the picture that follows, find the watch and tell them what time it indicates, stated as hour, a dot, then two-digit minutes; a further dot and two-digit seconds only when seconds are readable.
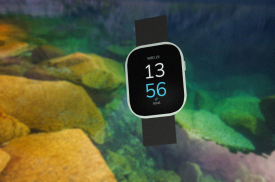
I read 13.56
